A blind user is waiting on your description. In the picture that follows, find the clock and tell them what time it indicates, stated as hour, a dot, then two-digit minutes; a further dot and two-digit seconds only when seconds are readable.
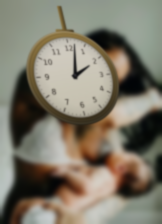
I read 2.02
